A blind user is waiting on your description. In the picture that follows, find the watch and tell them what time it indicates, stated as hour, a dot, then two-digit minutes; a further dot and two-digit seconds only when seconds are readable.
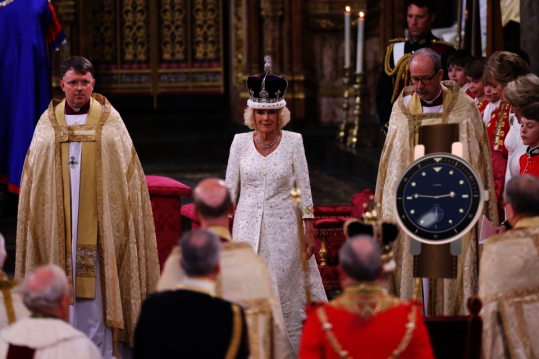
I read 2.46
